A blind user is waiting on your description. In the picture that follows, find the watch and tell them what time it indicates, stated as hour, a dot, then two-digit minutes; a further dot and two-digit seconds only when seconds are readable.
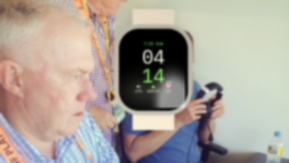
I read 4.14
